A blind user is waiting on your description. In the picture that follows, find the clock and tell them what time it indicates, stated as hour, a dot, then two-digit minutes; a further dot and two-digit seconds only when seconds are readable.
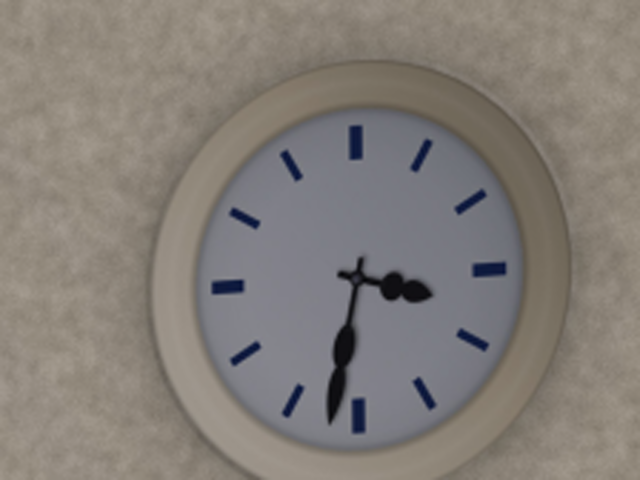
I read 3.32
